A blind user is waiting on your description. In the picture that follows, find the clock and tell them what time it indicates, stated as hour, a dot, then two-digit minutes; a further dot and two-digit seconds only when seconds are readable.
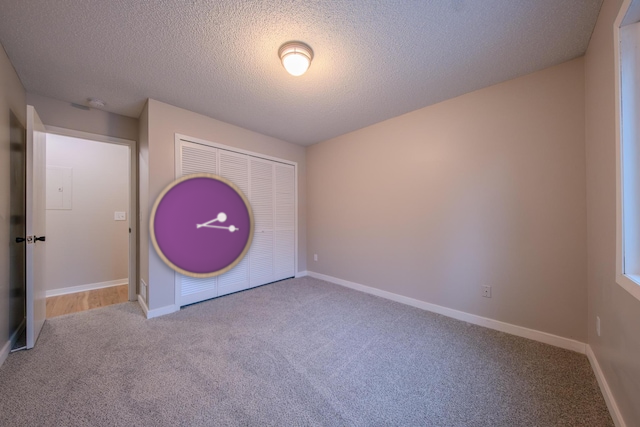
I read 2.16
